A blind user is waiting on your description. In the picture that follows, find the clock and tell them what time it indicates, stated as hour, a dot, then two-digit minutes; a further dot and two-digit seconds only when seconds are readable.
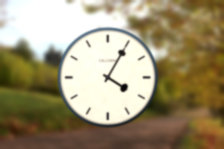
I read 4.05
